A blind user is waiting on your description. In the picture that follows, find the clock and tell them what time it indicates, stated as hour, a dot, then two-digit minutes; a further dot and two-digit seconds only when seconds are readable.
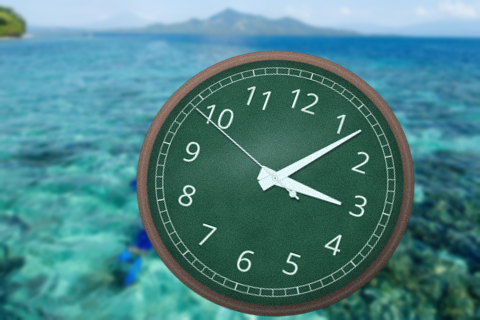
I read 3.06.49
